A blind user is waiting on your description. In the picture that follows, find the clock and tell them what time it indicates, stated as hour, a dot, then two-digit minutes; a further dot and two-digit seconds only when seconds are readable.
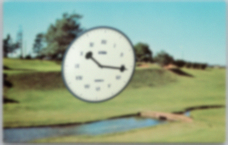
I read 10.16
